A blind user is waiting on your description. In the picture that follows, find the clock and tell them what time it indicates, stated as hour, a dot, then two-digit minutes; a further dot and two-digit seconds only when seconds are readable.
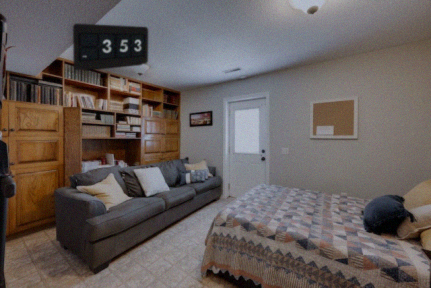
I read 3.53
